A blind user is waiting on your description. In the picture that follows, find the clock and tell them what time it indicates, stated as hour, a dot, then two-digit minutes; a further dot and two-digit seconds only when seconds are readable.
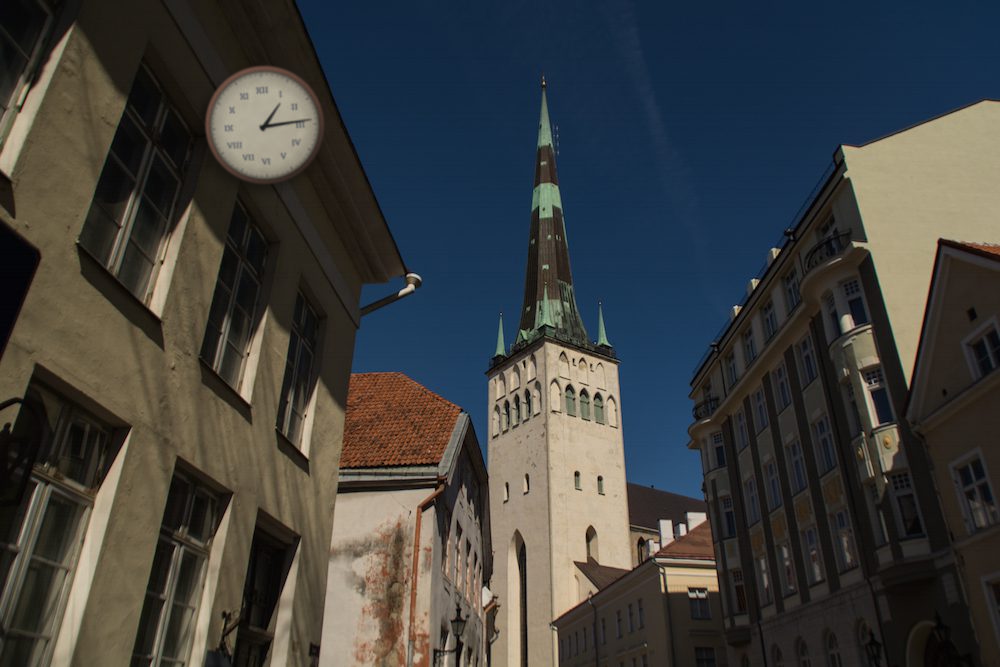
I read 1.14
